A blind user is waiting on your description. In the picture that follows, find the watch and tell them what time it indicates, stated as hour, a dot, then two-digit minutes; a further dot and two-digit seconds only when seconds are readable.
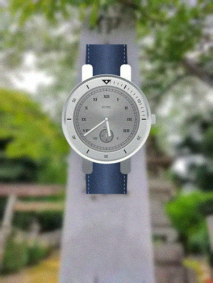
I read 5.39
